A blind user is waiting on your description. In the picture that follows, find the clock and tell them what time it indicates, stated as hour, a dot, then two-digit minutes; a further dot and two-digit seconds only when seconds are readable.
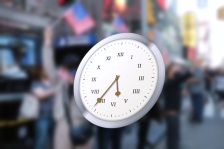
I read 5.36
